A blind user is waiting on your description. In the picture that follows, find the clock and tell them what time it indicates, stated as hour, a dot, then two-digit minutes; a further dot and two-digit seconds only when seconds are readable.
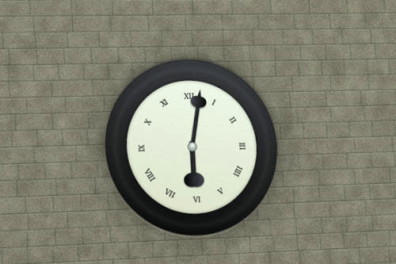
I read 6.02
